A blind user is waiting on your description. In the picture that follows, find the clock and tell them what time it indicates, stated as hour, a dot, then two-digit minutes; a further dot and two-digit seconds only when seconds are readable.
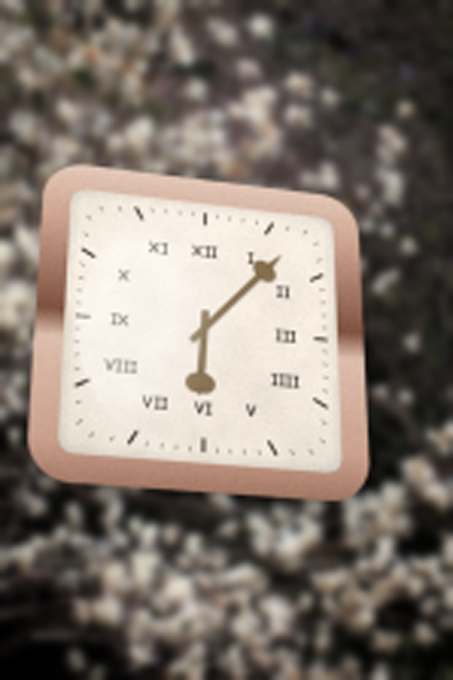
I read 6.07
